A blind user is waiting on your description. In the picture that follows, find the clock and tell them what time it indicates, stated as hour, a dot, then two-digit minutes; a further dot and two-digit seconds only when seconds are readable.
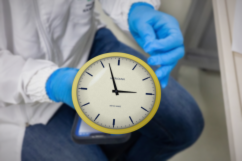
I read 2.57
